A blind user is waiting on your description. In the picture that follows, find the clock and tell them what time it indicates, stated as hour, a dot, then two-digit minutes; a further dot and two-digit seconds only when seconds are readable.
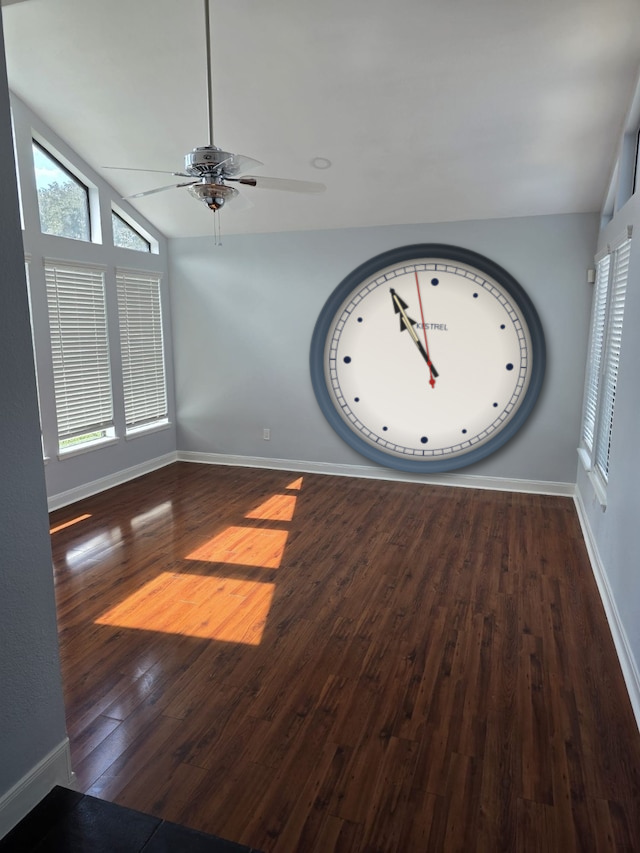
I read 10.54.58
